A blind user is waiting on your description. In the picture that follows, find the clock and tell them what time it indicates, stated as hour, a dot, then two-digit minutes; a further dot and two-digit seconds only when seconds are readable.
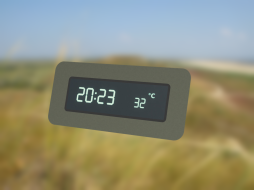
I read 20.23
